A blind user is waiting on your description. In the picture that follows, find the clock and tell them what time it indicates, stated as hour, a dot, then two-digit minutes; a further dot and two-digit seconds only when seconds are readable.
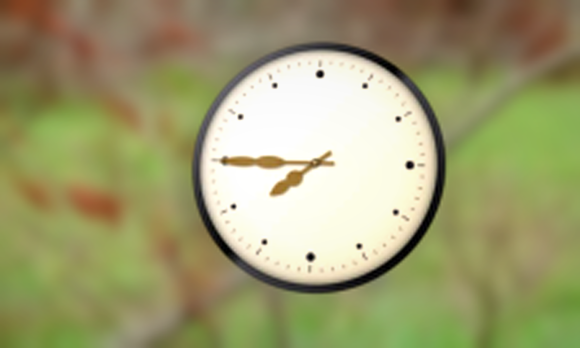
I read 7.45
